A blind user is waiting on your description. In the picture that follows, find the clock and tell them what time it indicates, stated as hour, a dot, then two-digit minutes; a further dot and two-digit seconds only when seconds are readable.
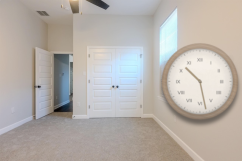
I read 10.28
